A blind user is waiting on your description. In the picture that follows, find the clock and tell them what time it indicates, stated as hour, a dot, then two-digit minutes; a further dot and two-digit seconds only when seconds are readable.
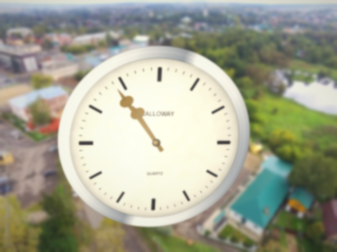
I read 10.54
